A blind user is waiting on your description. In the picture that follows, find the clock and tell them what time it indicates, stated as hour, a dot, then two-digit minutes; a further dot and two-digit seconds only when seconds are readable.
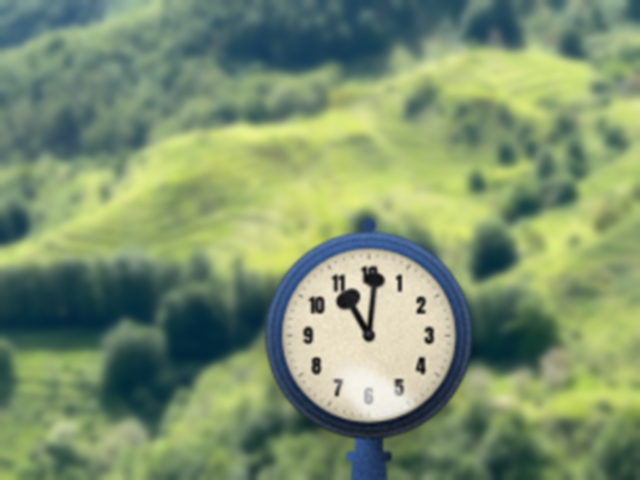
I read 11.01
